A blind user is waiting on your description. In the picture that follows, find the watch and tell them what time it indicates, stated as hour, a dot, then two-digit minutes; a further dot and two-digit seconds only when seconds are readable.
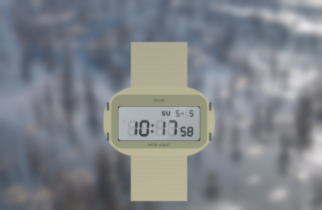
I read 10.17.58
